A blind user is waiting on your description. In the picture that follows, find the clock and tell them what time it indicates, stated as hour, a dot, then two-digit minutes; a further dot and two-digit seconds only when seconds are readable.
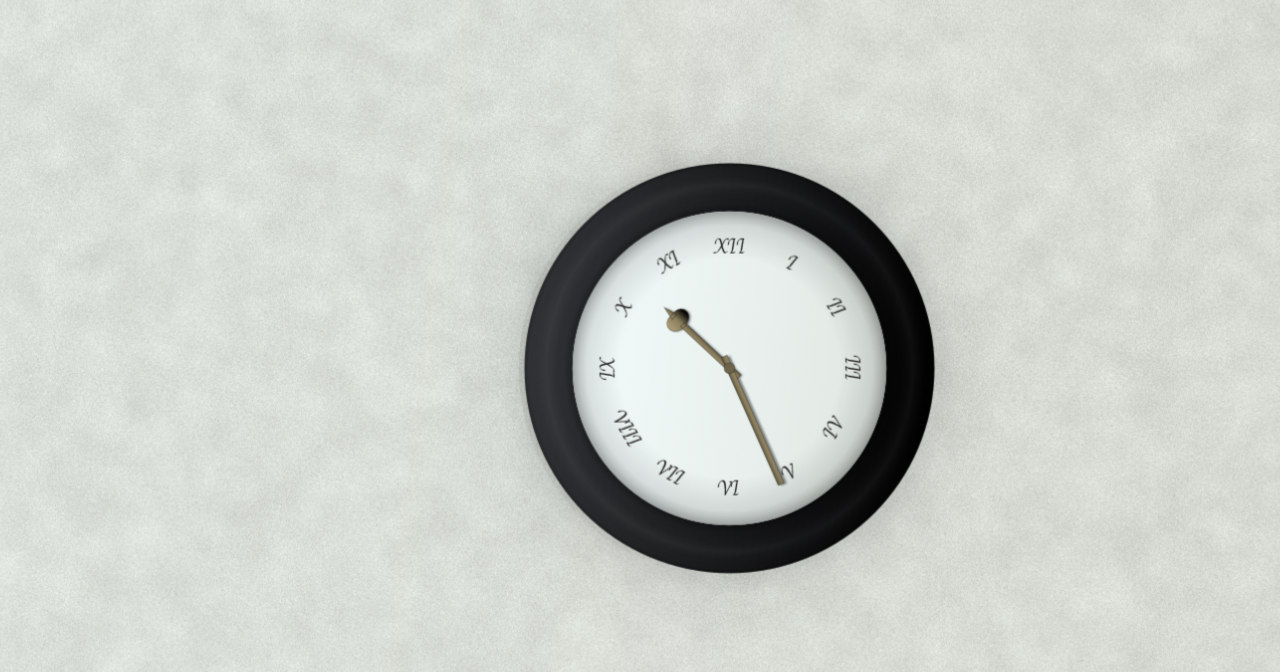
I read 10.26
